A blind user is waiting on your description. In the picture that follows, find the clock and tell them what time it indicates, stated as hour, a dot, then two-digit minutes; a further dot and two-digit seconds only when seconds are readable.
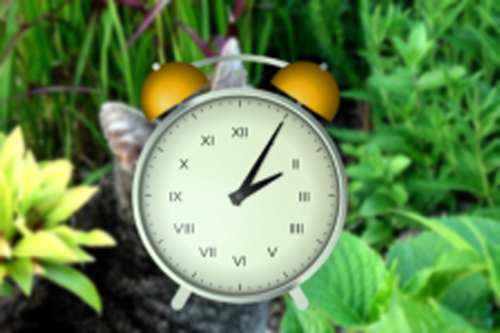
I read 2.05
